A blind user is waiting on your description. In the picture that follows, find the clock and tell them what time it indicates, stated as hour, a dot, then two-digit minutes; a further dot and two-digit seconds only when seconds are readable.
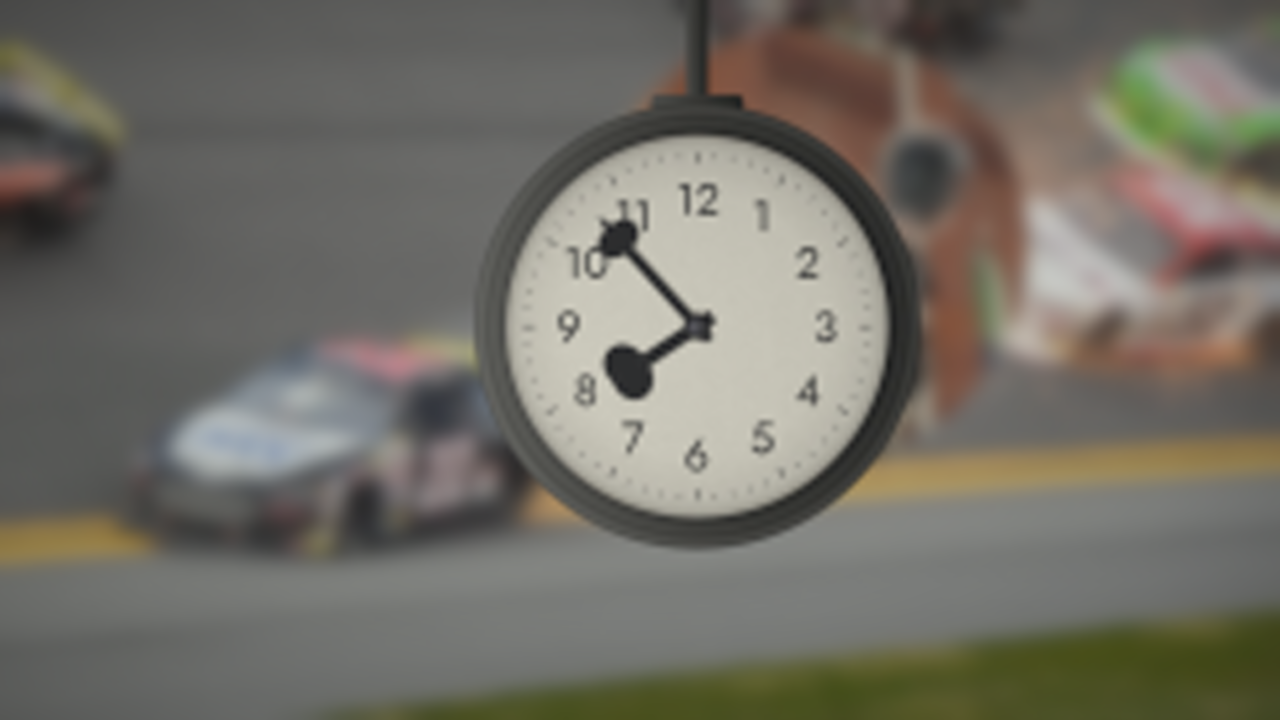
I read 7.53
